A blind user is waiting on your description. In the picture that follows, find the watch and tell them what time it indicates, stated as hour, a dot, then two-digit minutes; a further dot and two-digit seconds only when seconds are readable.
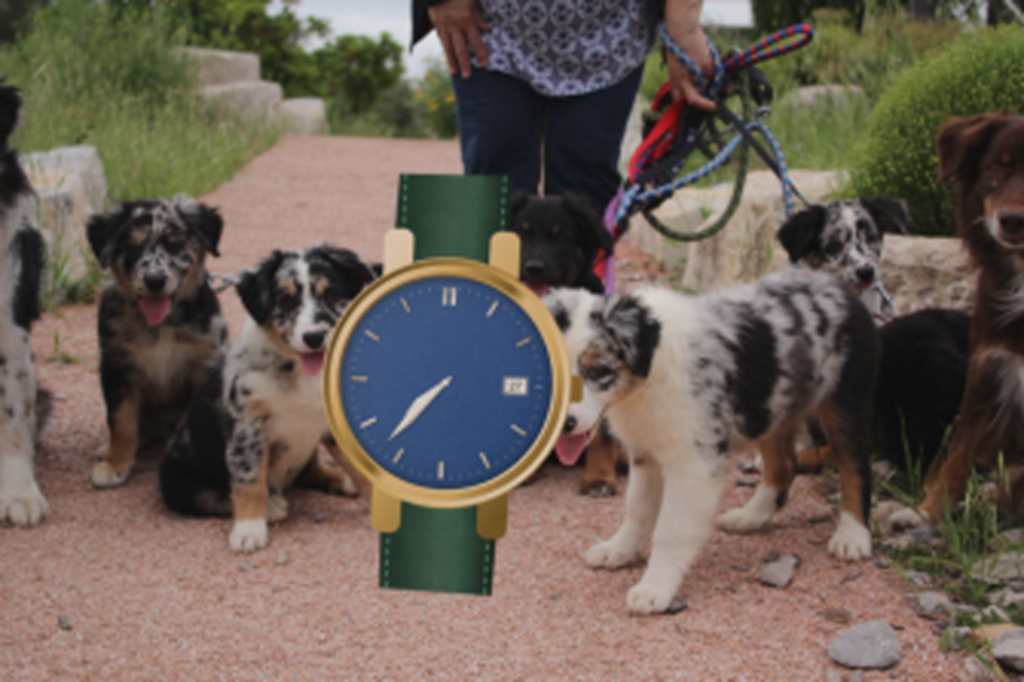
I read 7.37
